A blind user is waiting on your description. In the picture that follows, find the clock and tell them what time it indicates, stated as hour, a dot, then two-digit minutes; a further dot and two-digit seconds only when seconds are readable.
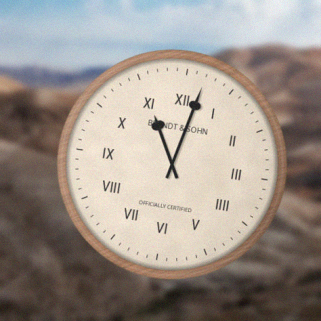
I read 11.02
